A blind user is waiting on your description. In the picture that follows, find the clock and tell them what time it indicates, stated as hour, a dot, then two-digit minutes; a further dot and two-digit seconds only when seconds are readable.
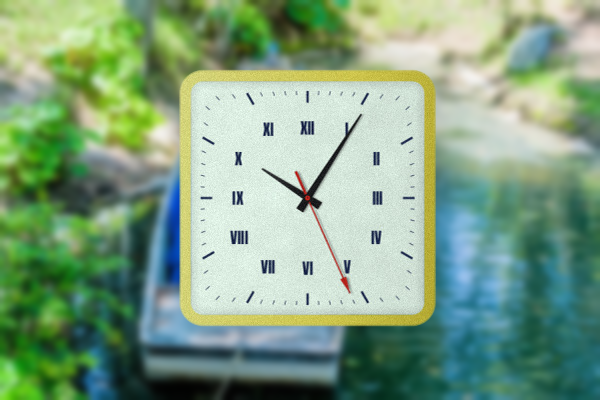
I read 10.05.26
